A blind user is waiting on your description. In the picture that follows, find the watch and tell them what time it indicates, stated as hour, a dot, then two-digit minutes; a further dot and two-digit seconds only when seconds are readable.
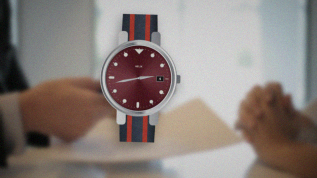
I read 2.43
